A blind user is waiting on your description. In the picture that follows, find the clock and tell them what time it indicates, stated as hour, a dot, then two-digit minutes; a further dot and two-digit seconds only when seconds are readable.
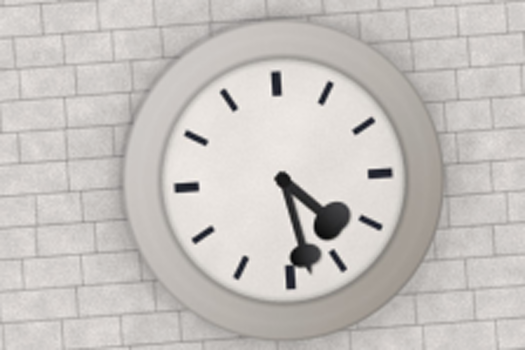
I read 4.28
